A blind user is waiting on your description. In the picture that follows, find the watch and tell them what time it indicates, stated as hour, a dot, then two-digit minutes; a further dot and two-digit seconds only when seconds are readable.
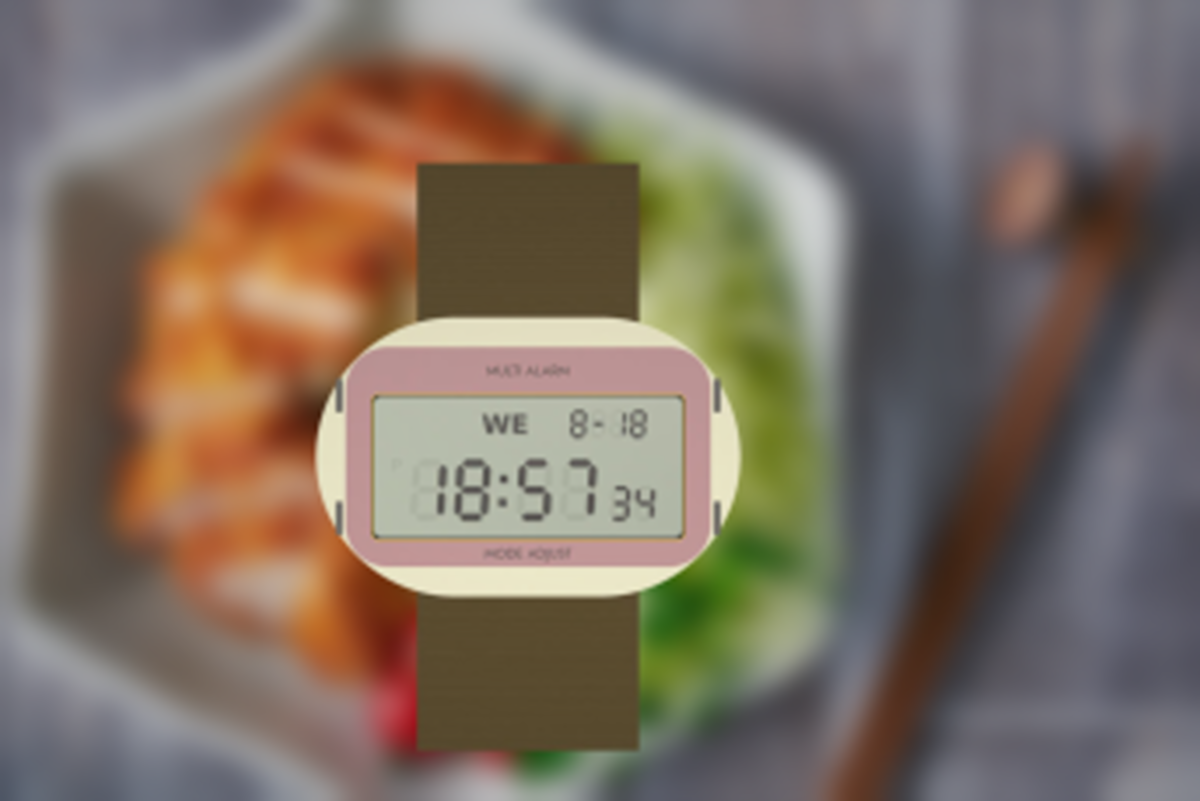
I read 18.57.34
